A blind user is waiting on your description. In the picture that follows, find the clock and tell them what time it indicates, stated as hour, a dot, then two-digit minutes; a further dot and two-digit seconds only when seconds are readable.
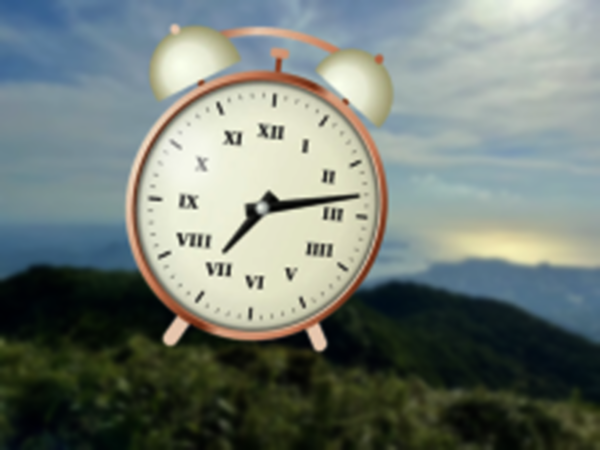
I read 7.13
